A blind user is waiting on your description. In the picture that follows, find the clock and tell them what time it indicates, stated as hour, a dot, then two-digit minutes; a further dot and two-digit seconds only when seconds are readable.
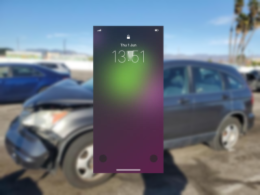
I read 13.51
